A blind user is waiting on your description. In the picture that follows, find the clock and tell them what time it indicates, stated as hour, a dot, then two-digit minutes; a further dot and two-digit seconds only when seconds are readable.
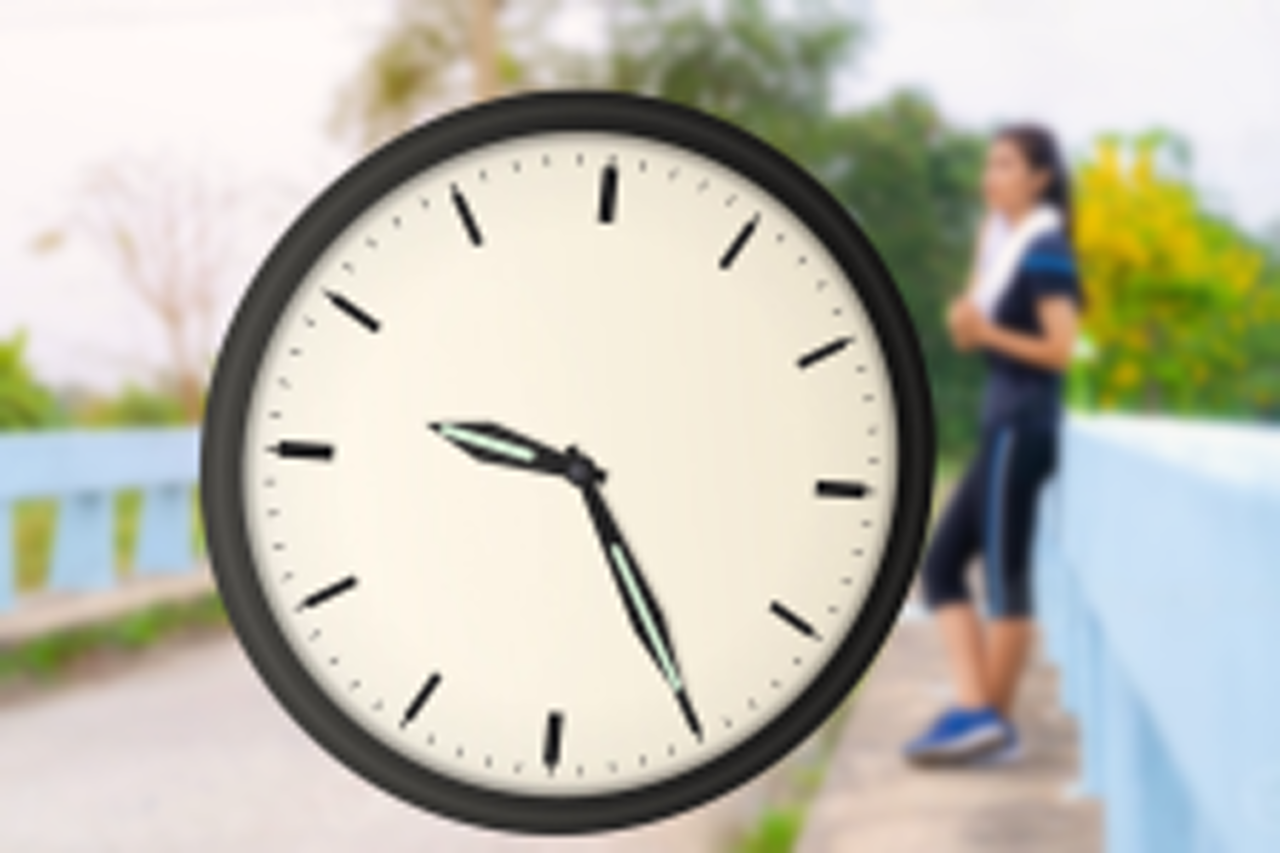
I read 9.25
